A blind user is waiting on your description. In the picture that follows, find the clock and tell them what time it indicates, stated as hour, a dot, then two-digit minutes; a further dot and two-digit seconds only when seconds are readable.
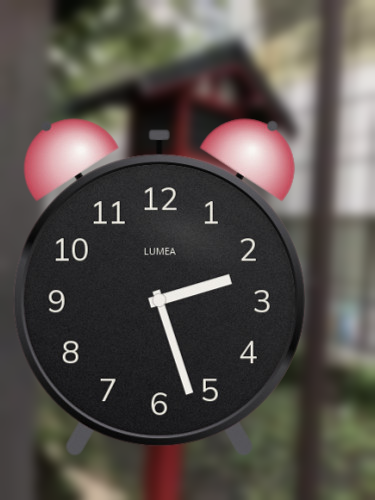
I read 2.27
